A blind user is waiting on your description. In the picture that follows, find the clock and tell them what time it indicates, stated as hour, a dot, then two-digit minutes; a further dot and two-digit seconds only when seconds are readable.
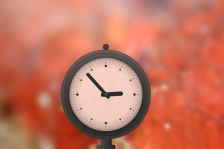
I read 2.53
